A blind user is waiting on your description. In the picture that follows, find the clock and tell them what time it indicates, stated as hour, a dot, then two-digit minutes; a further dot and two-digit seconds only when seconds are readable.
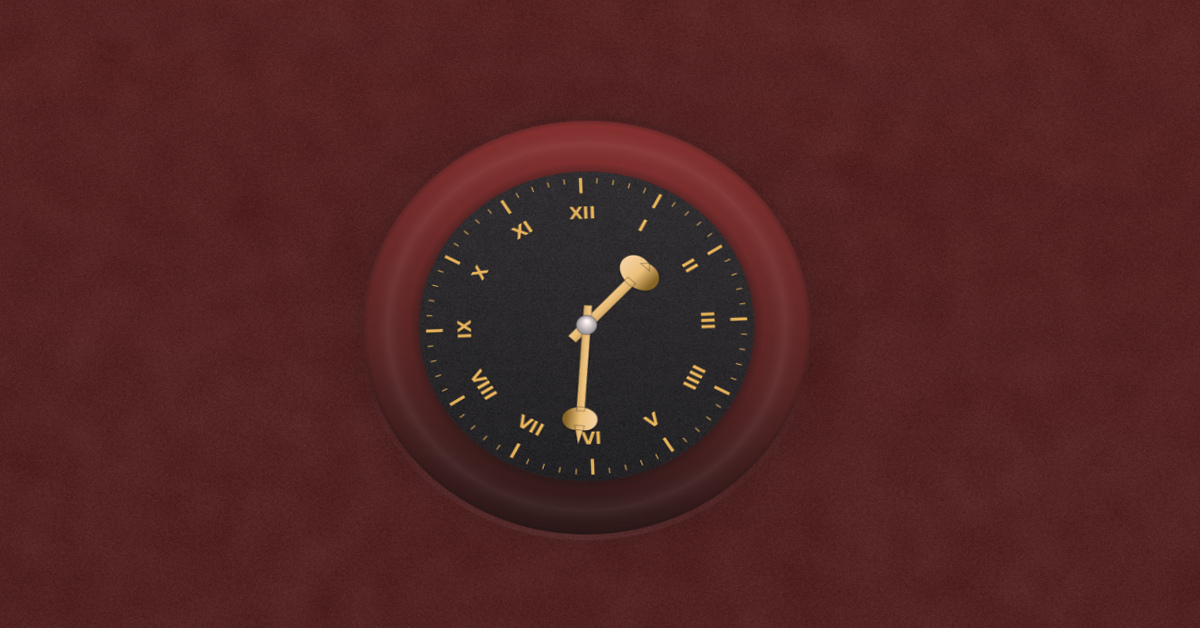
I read 1.31
